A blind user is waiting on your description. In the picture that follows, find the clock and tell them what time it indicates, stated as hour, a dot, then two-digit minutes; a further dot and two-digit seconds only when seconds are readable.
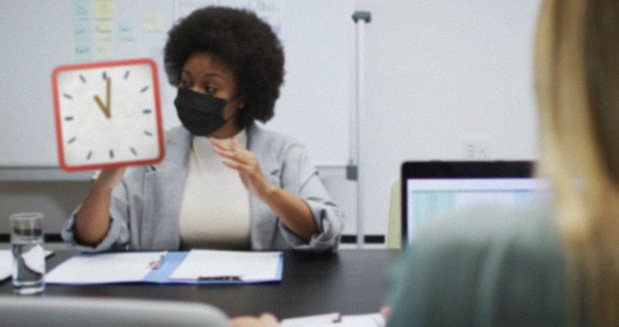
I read 11.01
